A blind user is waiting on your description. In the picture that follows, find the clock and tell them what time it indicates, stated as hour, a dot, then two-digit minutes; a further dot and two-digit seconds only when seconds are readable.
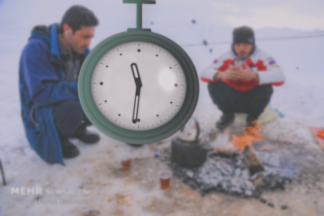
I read 11.31
